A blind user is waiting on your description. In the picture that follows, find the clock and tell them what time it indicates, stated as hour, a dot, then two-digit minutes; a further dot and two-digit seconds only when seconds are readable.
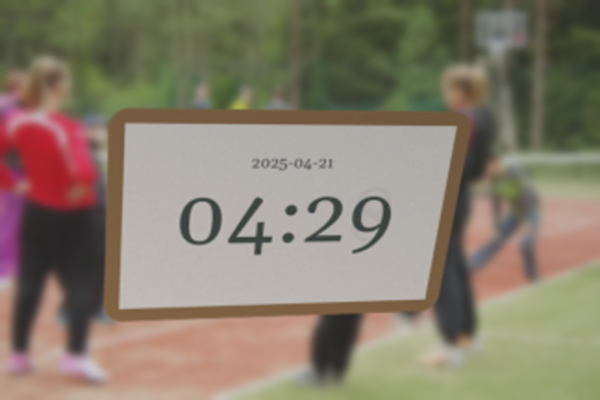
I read 4.29
